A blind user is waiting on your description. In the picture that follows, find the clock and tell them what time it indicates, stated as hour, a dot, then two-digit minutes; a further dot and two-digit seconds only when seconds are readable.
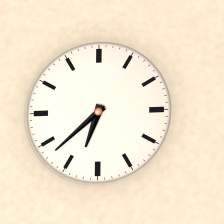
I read 6.38
